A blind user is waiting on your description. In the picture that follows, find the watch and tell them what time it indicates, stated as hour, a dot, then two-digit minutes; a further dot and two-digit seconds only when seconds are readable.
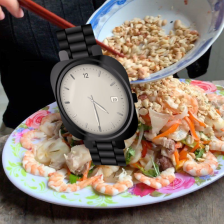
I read 4.30
